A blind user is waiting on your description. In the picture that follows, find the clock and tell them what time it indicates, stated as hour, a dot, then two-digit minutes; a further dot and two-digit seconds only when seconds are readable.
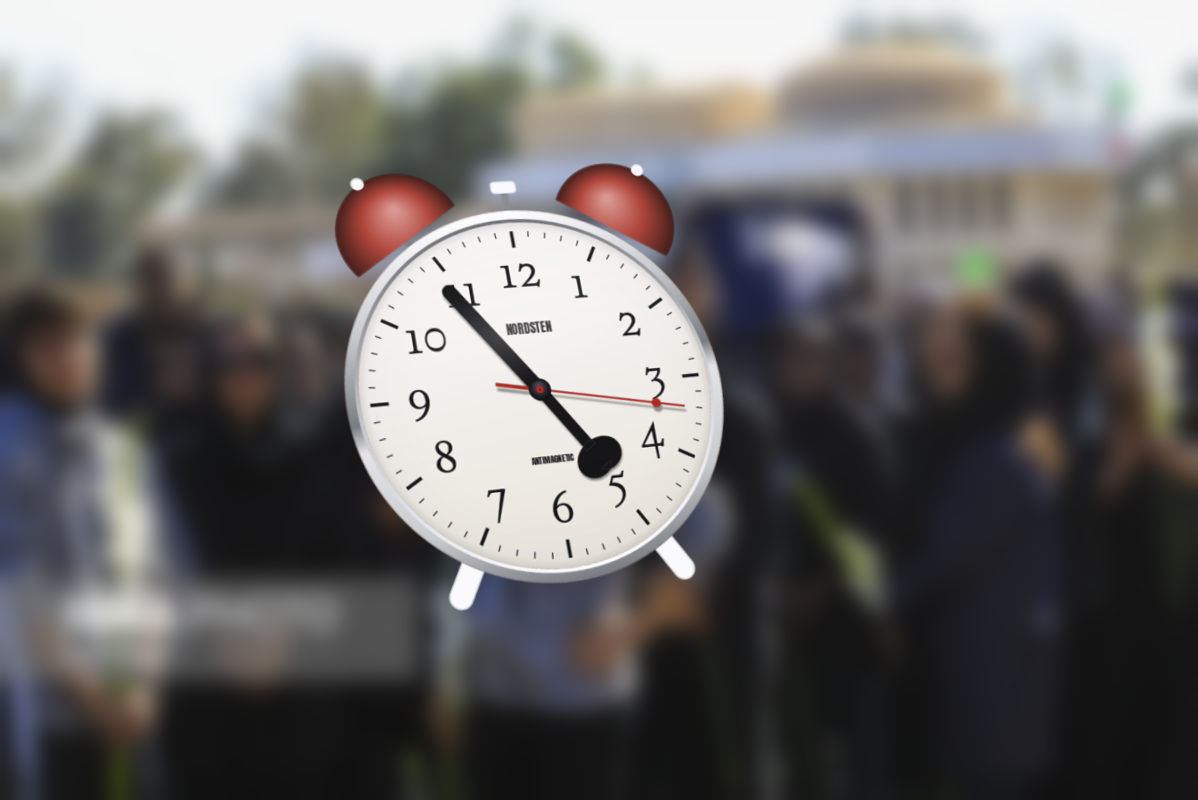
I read 4.54.17
